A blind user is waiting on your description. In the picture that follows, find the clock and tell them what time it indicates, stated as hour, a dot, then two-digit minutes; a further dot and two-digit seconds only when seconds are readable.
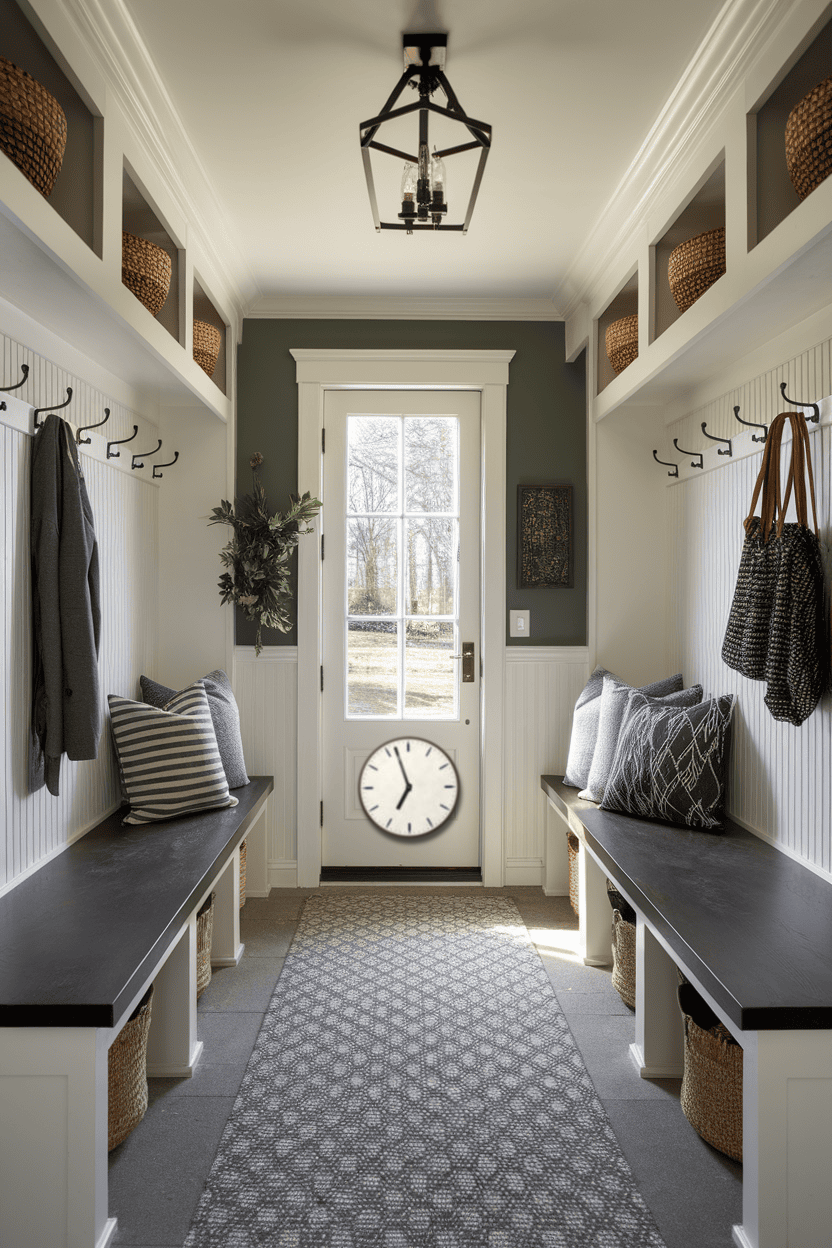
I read 6.57
